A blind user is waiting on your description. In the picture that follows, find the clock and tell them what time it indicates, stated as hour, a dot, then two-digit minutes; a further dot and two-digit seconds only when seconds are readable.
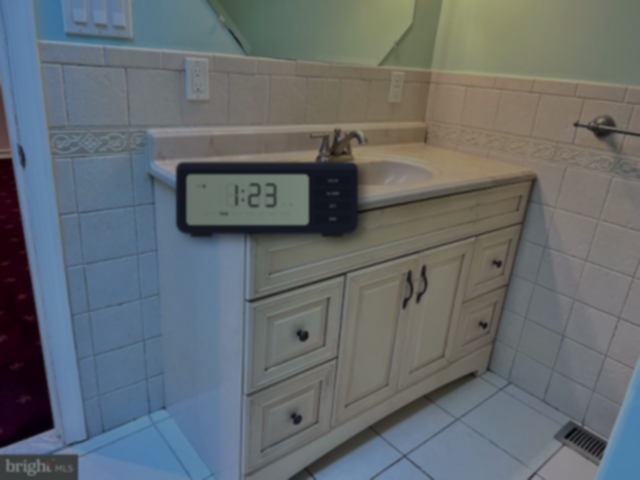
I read 1.23
